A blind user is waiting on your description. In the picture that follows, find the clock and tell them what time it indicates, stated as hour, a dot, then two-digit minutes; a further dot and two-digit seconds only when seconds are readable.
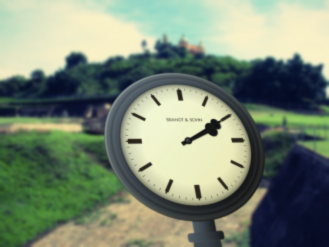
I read 2.10
